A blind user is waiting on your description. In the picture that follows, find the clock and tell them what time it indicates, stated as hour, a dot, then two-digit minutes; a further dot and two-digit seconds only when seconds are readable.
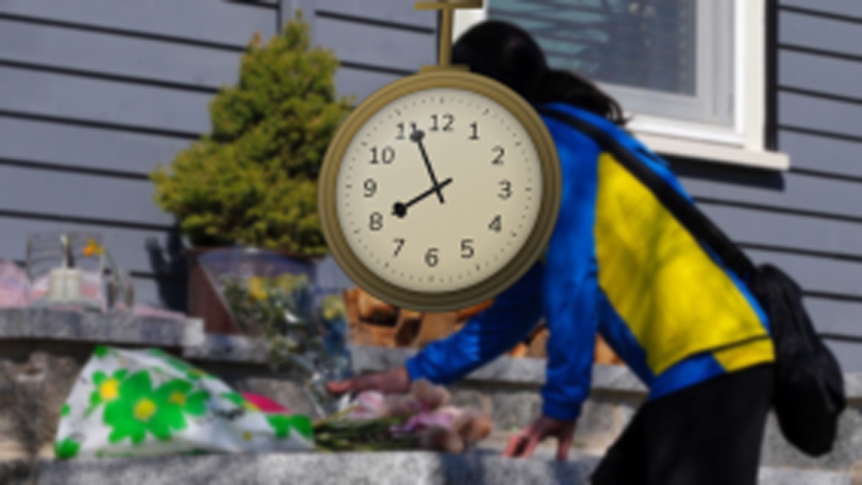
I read 7.56
